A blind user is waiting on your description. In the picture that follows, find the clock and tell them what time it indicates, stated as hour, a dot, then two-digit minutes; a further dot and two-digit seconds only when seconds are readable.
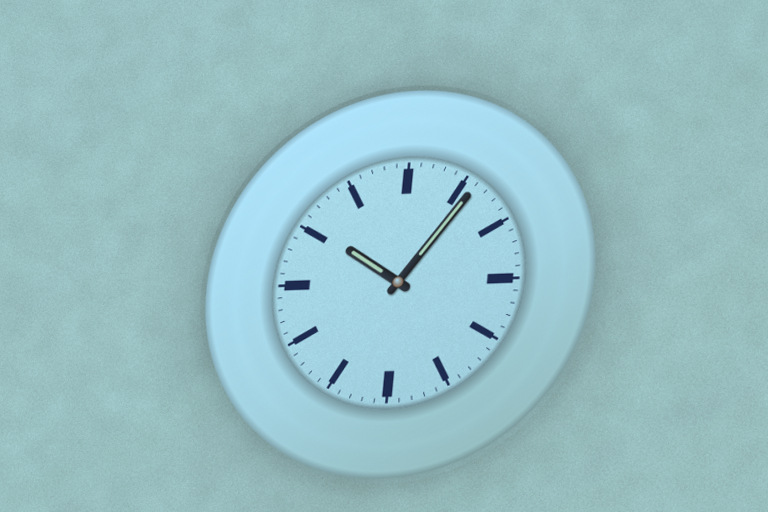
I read 10.06
